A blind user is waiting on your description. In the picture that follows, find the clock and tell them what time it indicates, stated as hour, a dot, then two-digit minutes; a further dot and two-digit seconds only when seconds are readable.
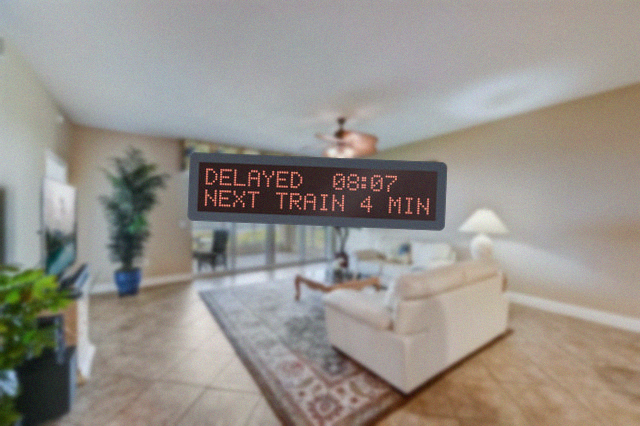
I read 8.07
